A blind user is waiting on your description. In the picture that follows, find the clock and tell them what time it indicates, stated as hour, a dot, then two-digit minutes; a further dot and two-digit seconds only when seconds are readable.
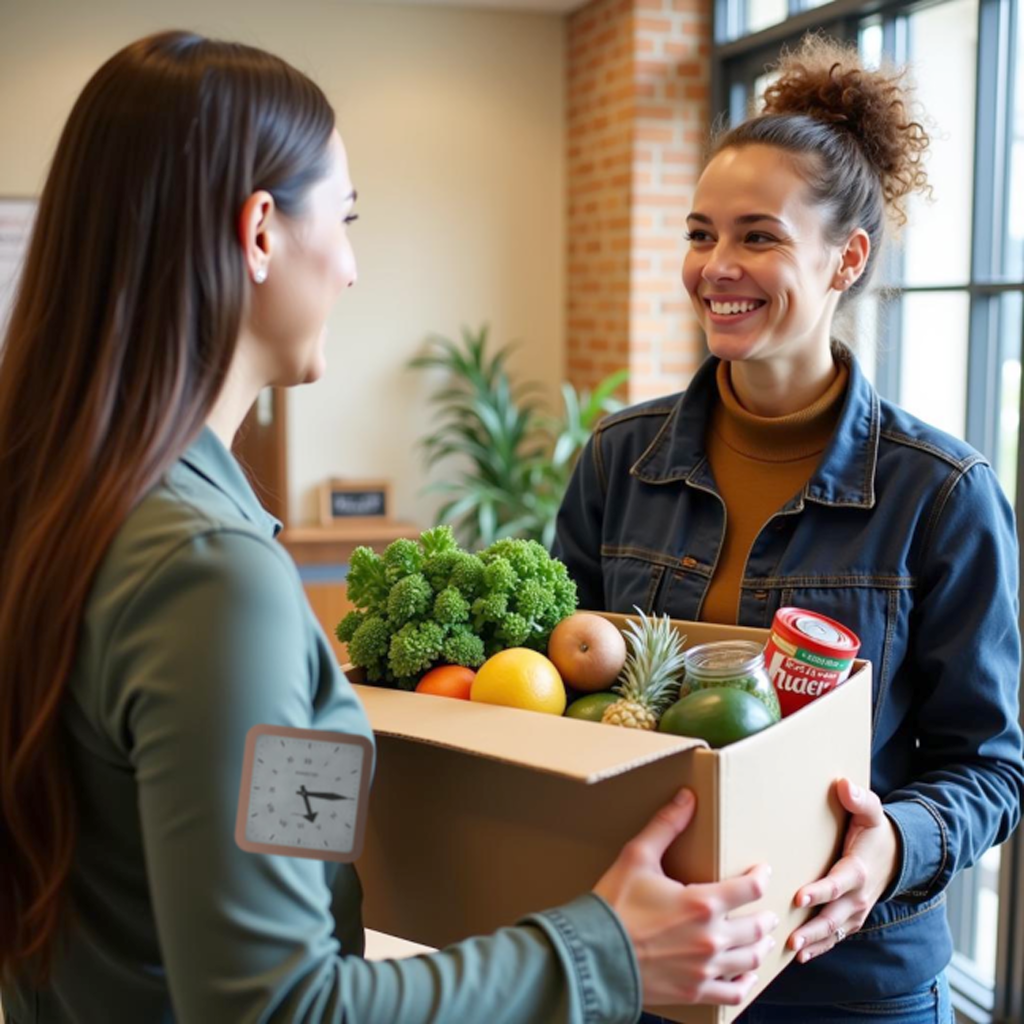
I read 5.15
